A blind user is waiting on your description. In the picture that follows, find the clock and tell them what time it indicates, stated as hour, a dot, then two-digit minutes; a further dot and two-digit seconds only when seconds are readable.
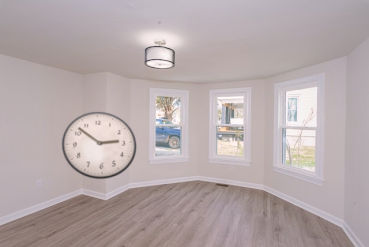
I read 2.52
